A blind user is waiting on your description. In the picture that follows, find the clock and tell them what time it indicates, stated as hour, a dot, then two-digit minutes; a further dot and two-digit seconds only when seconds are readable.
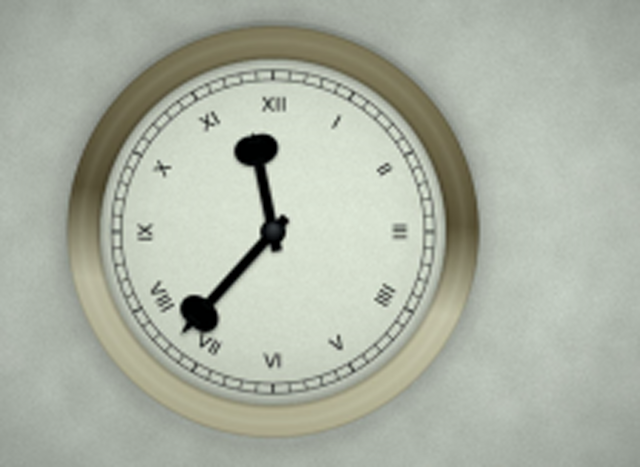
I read 11.37
